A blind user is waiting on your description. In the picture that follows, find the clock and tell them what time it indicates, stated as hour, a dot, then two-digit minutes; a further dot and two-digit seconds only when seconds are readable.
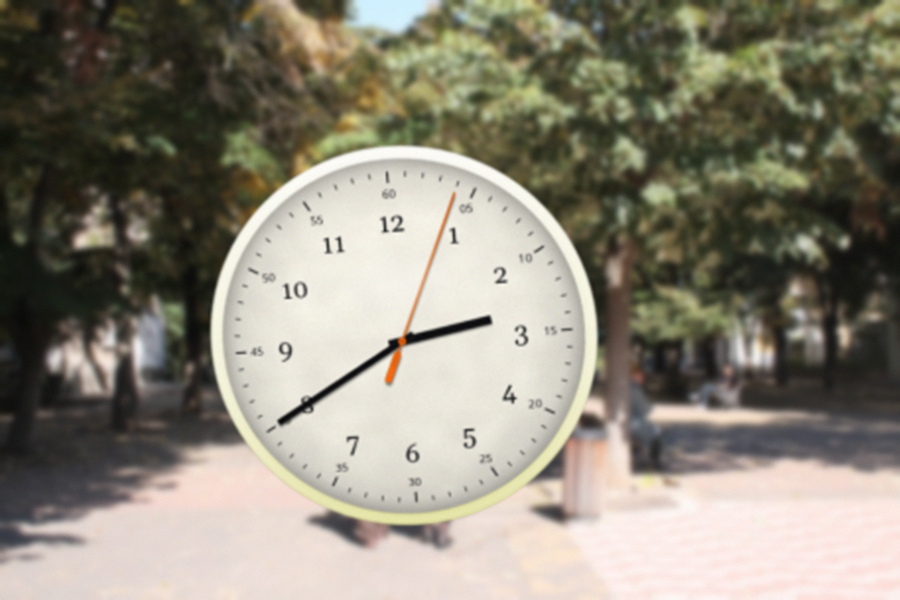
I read 2.40.04
